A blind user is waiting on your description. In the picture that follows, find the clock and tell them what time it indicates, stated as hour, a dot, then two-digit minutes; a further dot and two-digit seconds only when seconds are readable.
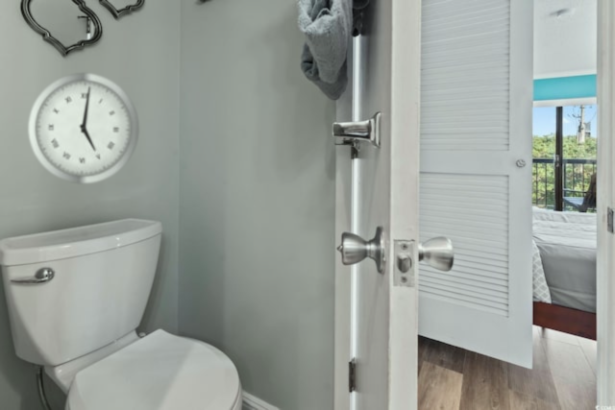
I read 5.01
